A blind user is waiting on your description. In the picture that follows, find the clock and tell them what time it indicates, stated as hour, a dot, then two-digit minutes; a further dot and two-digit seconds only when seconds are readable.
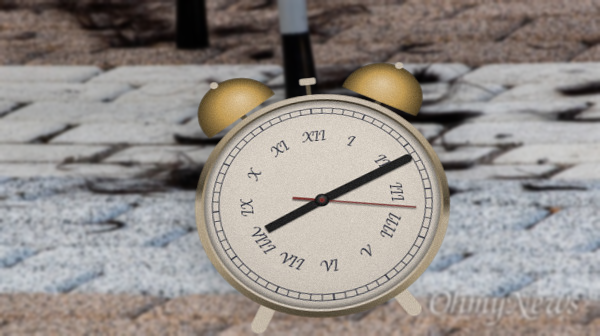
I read 8.11.17
